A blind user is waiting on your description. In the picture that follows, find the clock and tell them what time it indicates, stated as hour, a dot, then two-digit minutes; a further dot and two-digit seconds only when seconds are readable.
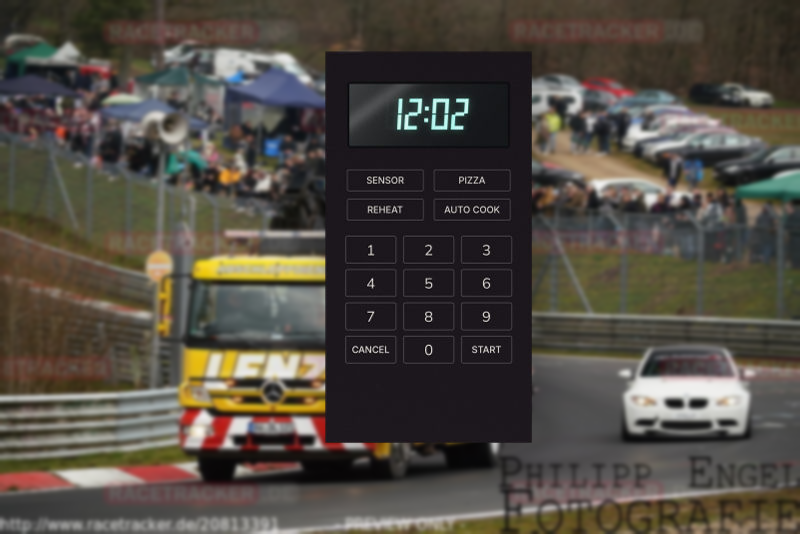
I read 12.02
